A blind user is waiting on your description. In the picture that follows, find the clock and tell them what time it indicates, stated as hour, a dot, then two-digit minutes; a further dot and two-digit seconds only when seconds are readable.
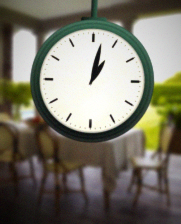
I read 1.02
